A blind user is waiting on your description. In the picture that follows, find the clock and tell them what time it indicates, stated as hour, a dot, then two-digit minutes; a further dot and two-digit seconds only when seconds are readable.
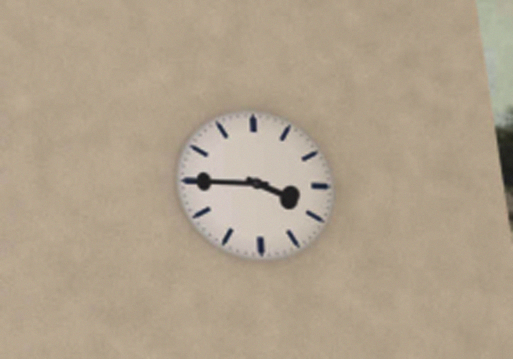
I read 3.45
